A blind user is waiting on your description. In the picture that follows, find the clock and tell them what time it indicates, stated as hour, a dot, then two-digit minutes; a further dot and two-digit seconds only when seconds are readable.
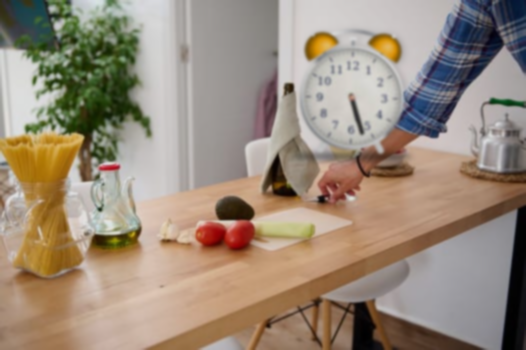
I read 5.27
